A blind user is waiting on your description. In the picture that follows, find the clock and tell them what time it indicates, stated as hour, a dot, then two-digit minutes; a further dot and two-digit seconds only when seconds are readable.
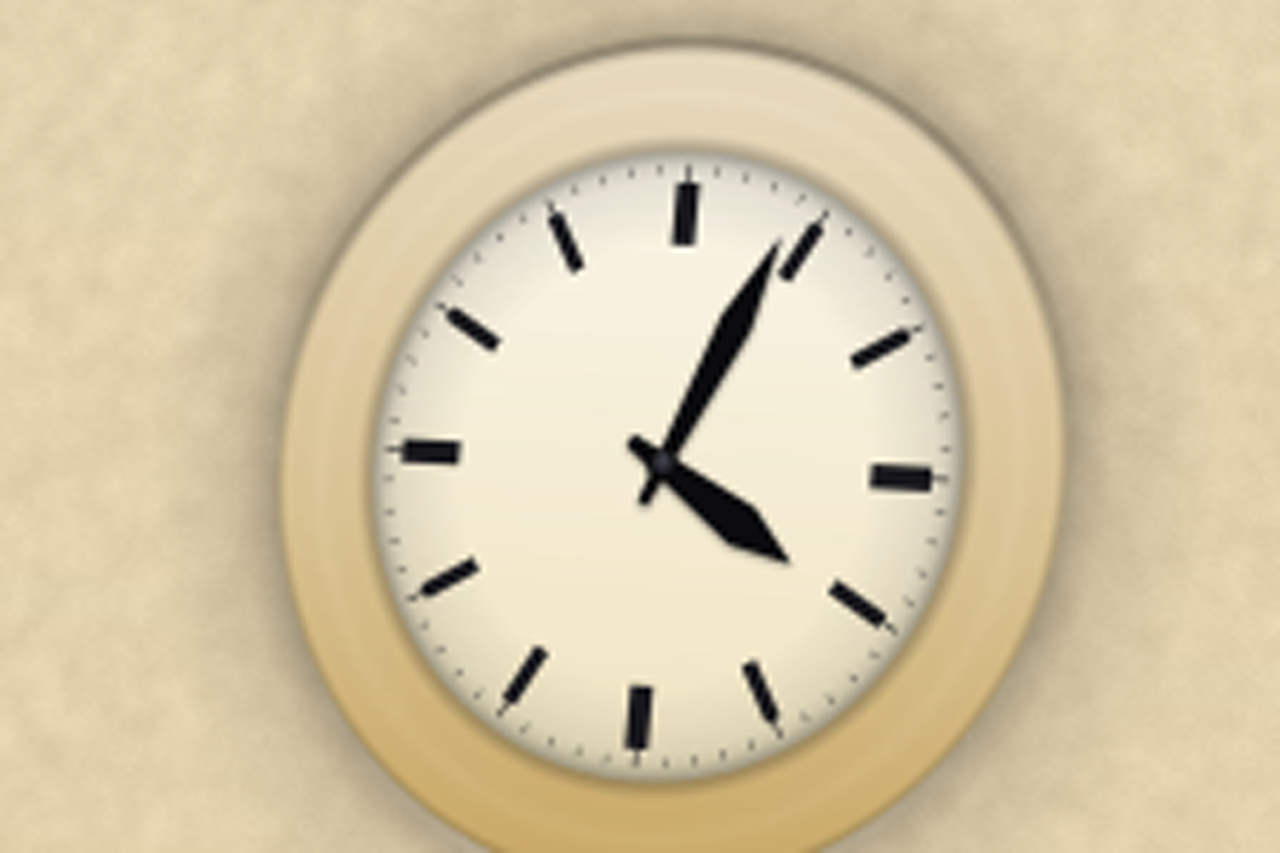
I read 4.04
